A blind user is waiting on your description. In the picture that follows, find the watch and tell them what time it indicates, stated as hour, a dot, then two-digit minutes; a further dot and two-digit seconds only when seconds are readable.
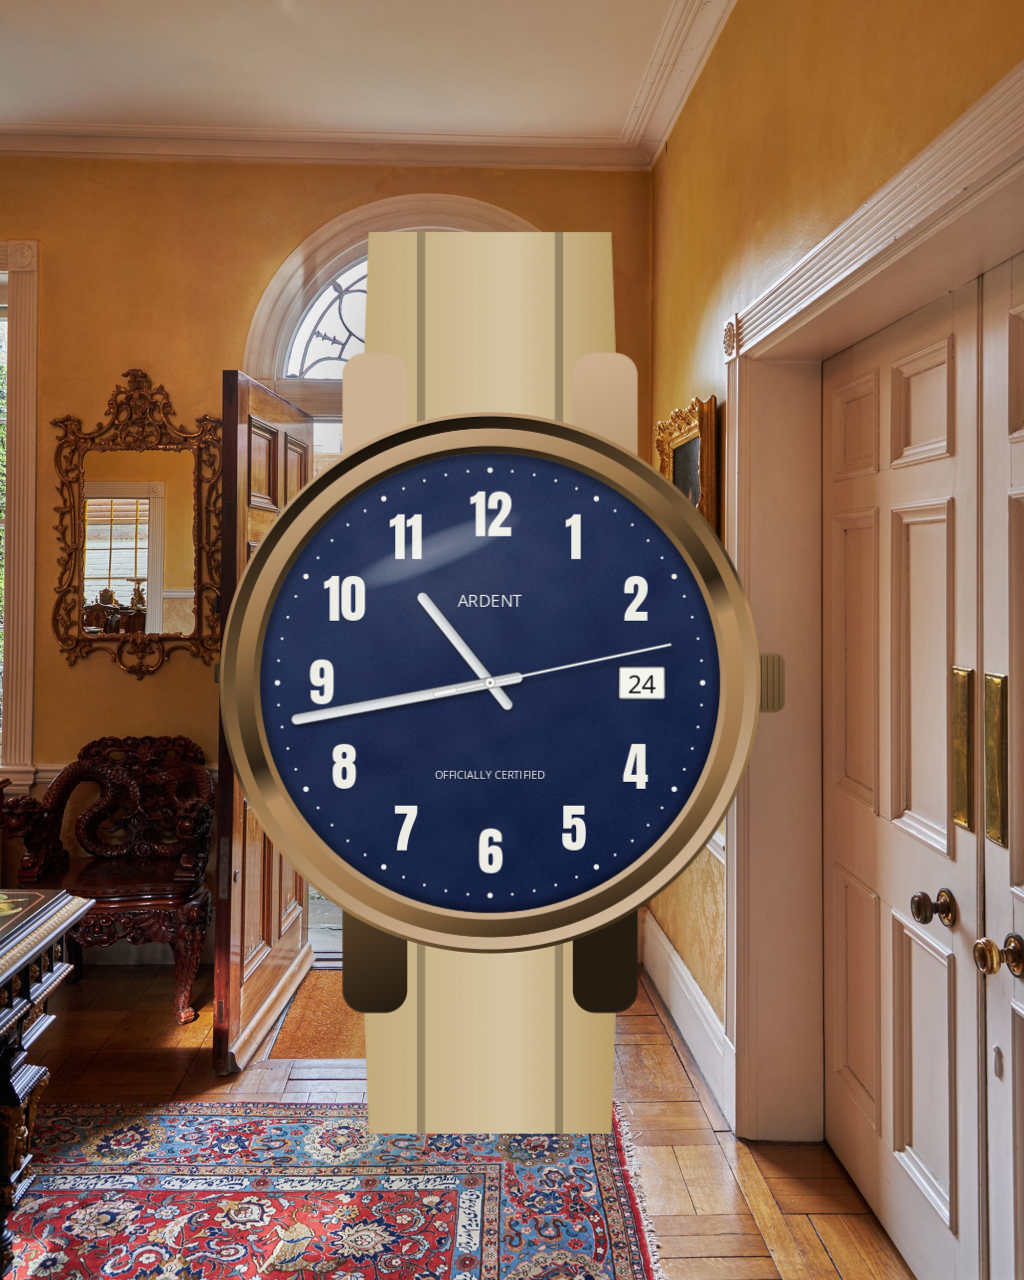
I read 10.43.13
